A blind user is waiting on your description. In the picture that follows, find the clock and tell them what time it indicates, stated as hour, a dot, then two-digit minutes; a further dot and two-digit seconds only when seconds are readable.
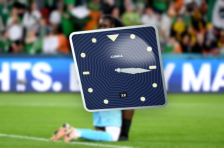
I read 3.16
